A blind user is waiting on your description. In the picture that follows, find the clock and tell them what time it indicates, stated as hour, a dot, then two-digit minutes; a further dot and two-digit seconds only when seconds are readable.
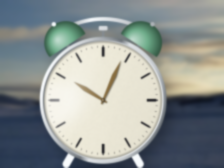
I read 10.04
